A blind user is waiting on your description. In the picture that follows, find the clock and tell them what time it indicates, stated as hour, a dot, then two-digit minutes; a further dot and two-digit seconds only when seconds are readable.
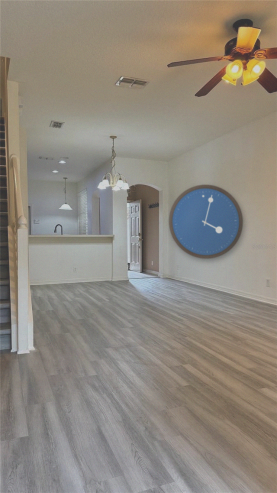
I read 4.03
